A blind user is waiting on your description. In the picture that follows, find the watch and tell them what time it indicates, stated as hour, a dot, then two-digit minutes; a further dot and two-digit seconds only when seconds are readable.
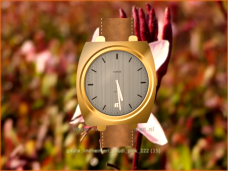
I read 5.29
